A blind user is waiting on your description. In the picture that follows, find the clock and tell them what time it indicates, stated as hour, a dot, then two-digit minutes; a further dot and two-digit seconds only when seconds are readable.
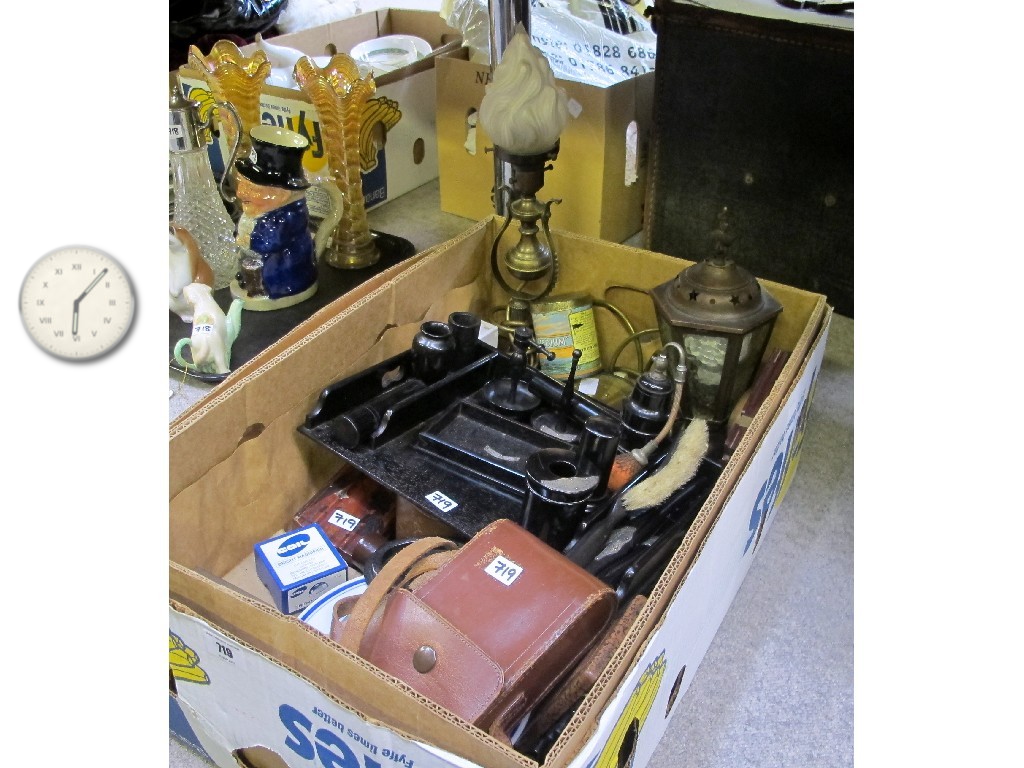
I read 6.07
